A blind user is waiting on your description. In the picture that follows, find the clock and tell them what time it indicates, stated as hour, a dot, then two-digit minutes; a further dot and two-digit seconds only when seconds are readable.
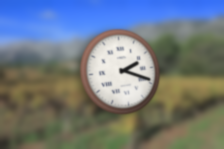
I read 2.19
